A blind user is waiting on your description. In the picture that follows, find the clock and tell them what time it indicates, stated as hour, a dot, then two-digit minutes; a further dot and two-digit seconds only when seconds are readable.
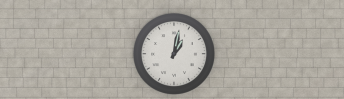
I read 1.02
